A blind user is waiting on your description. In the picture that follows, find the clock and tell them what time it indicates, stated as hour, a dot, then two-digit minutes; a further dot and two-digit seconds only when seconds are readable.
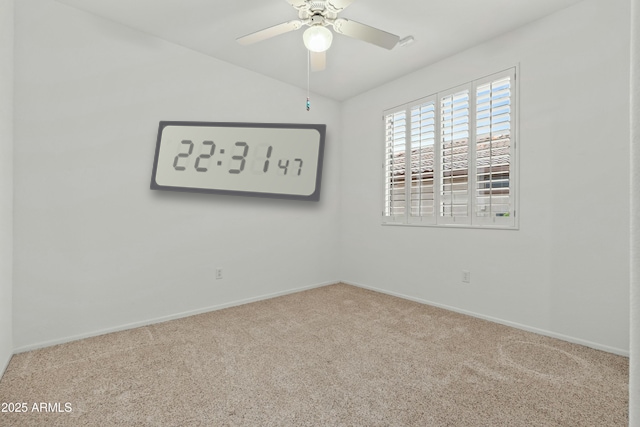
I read 22.31.47
